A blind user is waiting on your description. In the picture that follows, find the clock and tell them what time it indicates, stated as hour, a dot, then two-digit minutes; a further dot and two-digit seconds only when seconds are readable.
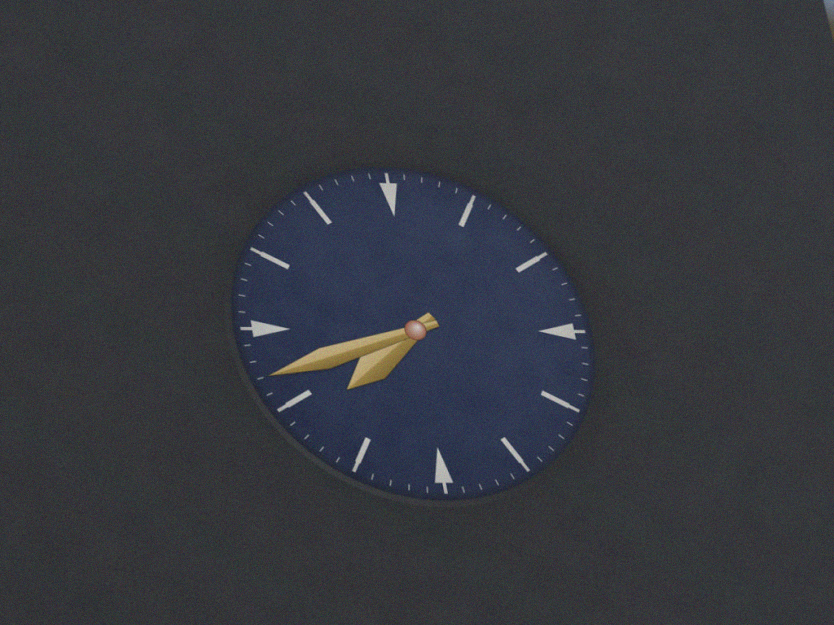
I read 7.42
